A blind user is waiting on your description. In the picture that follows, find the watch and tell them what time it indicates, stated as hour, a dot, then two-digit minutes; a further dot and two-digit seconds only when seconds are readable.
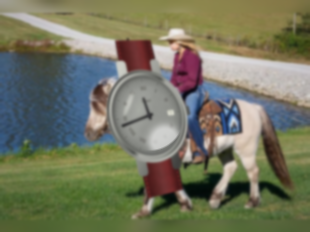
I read 11.43
